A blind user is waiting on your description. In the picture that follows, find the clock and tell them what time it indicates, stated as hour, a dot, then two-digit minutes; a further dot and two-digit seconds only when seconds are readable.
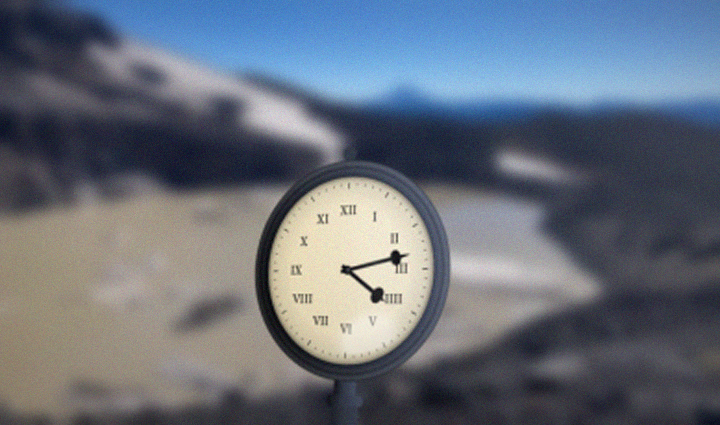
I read 4.13
